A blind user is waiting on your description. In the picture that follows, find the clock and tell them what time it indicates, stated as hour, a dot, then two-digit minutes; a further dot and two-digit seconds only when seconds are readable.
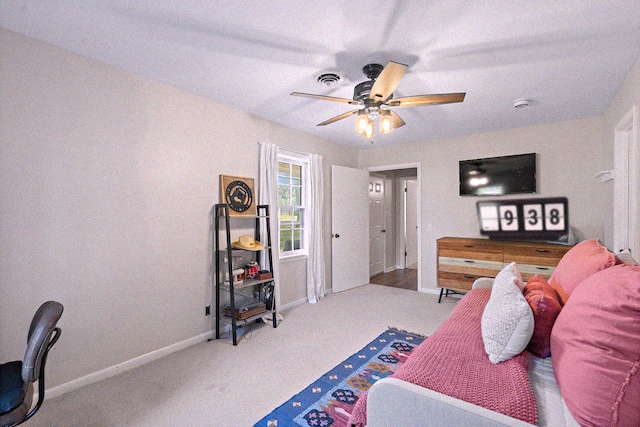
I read 9.38
